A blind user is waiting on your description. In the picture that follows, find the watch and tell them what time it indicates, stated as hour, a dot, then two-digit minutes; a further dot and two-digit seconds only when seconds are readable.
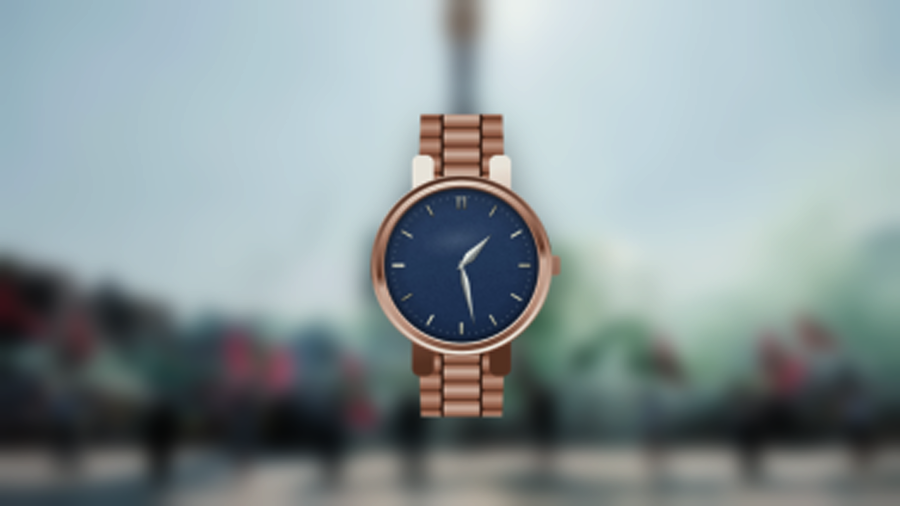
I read 1.28
